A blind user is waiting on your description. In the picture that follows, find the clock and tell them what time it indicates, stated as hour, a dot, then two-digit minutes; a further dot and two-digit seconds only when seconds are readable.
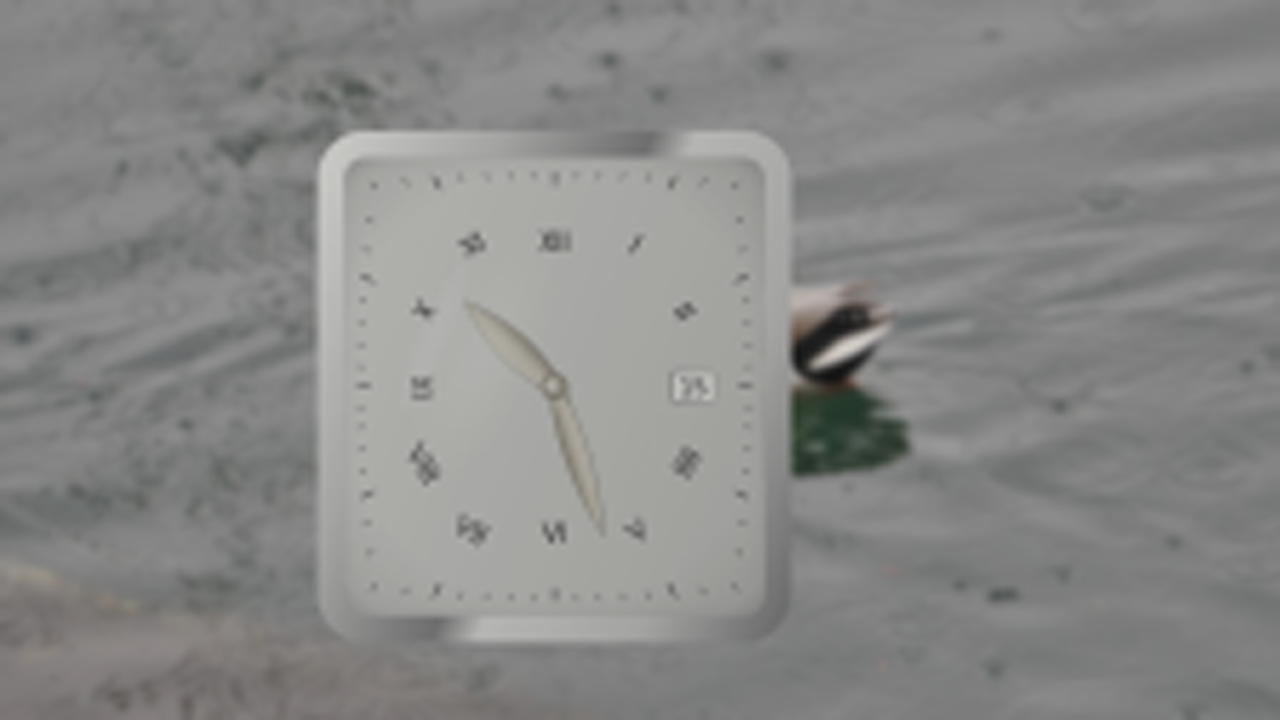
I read 10.27
